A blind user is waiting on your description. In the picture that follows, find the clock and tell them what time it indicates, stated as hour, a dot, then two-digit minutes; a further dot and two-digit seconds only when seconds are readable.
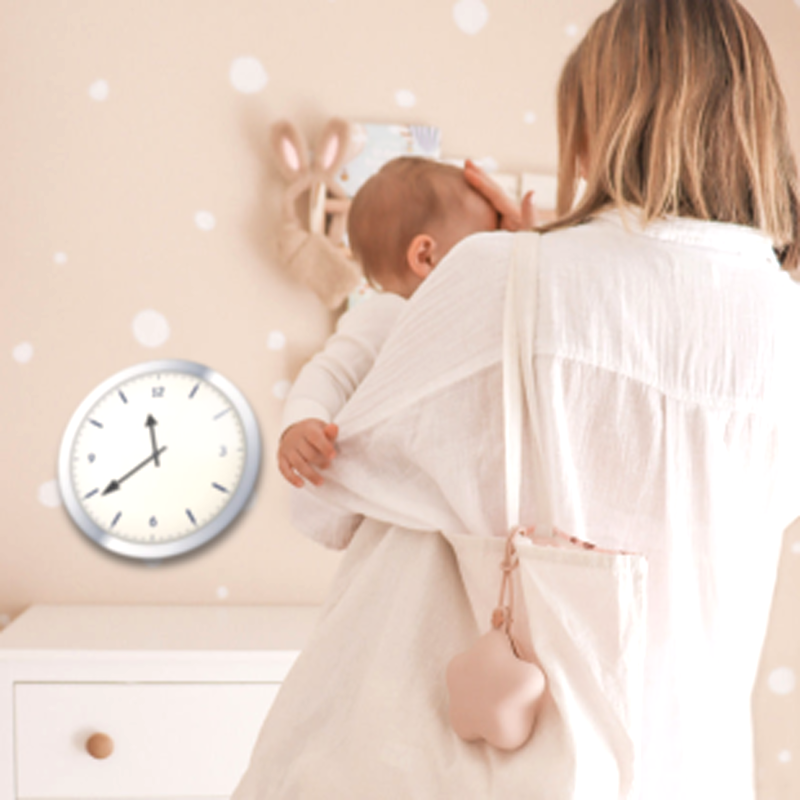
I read 11.39
